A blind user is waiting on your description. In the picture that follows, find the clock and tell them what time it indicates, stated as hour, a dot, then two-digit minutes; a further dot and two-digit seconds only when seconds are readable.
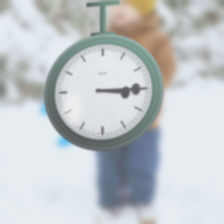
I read 3.15
